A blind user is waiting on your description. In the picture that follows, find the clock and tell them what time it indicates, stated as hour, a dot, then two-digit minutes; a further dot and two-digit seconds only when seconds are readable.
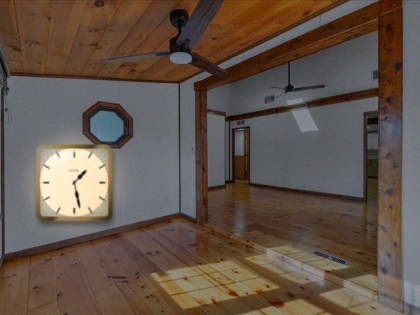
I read 1.28
